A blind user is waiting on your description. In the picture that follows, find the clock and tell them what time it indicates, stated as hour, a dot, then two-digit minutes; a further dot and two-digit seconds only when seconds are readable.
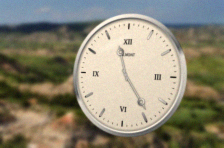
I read 11.24
